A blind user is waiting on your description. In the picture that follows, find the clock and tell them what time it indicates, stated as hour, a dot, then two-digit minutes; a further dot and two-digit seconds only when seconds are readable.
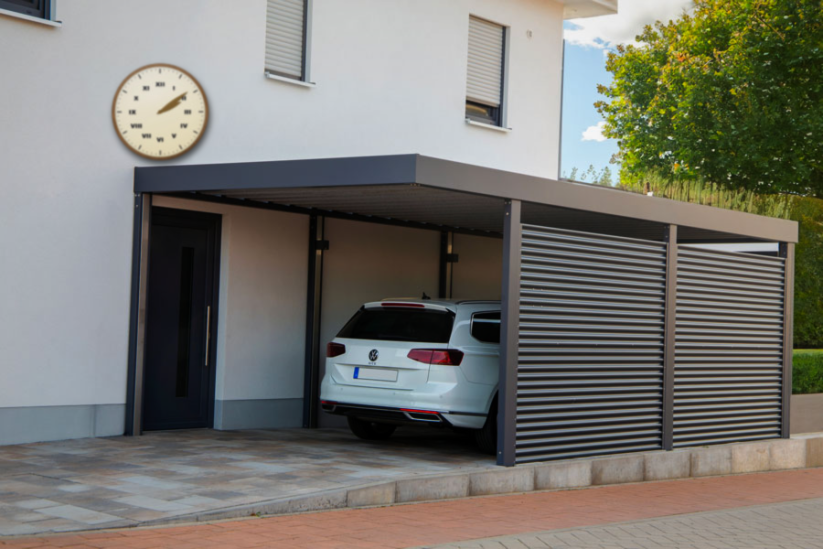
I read 2.09
